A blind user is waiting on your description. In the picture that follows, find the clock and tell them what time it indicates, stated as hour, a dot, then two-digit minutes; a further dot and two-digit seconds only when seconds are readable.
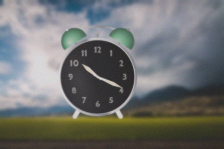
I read 10.19
